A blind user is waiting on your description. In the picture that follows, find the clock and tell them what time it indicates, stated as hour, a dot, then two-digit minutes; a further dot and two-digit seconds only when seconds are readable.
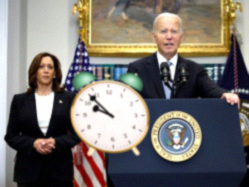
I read 9.53
